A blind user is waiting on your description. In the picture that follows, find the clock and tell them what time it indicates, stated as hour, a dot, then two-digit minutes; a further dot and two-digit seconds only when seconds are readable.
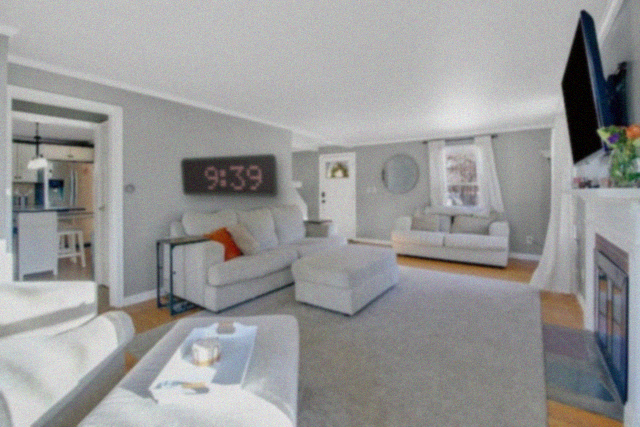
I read 9.39
